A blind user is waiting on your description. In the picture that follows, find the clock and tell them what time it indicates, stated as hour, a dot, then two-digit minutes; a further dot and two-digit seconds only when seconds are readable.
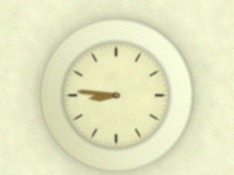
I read 8.46
